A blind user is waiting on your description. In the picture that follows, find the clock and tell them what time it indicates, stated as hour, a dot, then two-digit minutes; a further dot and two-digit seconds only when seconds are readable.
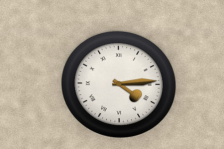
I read 4.14
